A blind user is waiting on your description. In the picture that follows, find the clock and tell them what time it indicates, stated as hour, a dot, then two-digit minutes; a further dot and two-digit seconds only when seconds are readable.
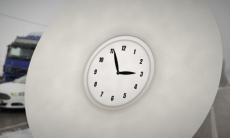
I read 2.56
